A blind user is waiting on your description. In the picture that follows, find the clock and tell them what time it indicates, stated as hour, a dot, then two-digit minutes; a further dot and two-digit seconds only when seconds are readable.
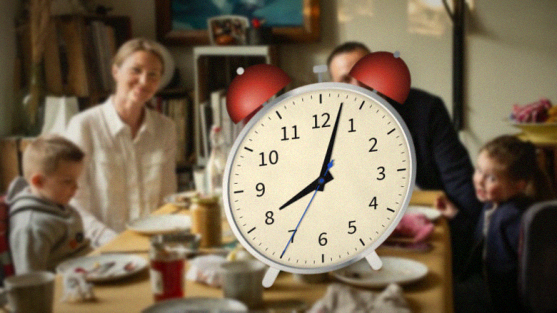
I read 8.02.35
